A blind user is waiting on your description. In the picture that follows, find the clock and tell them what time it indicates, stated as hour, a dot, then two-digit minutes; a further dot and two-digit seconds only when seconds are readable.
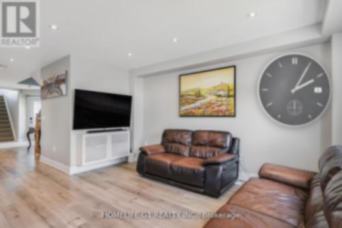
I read 2.05
